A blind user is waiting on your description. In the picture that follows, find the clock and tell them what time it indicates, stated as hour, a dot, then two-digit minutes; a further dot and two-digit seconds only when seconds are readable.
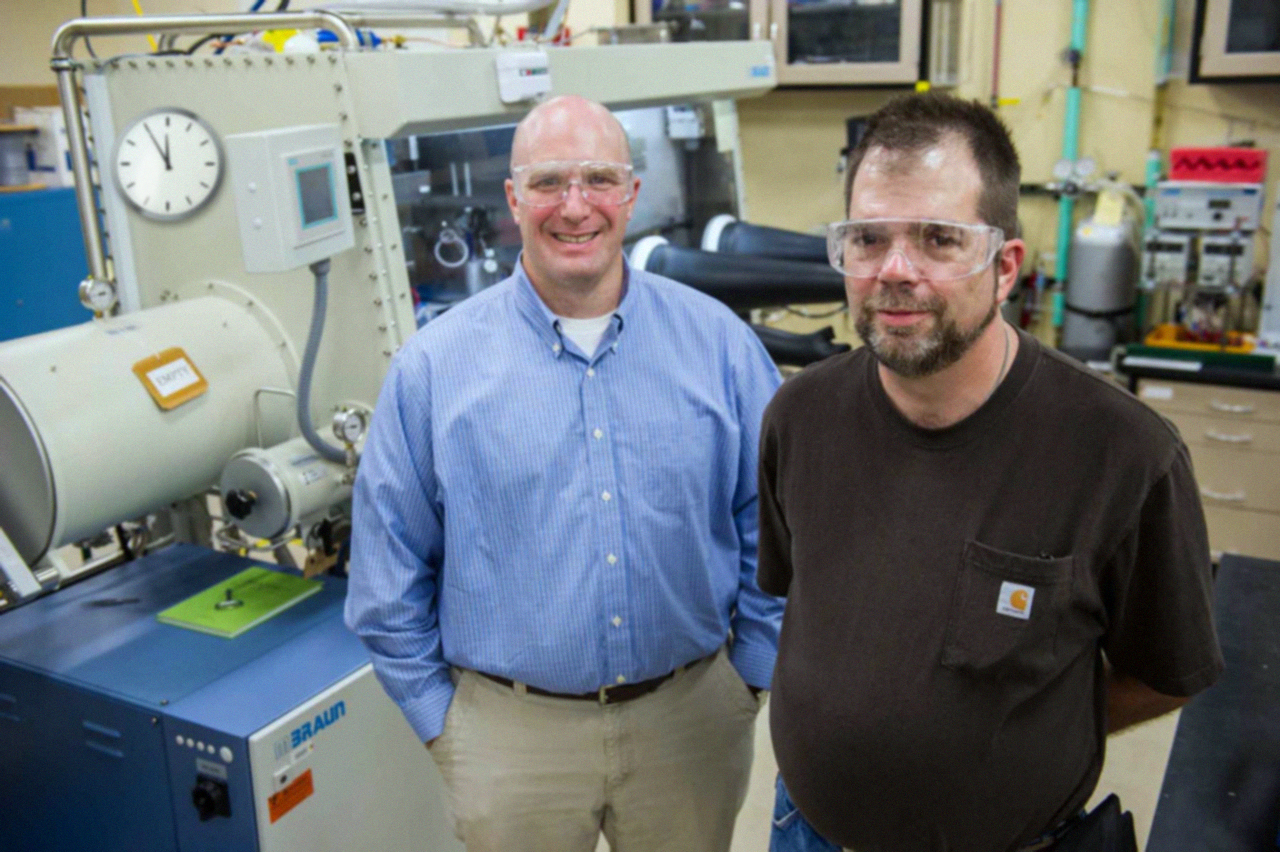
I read 11.55
